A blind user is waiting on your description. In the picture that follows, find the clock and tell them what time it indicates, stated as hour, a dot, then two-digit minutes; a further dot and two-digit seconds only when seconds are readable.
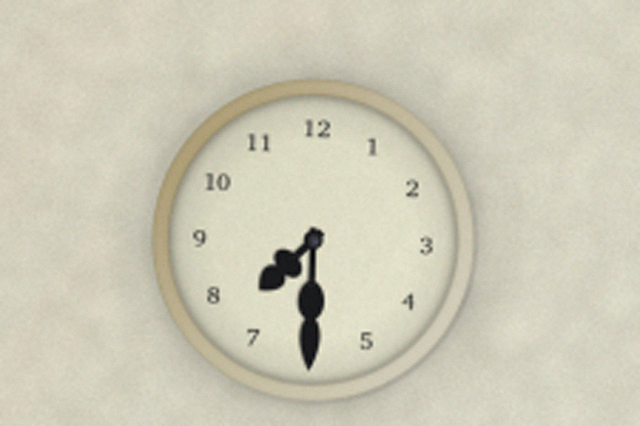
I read 7.30
